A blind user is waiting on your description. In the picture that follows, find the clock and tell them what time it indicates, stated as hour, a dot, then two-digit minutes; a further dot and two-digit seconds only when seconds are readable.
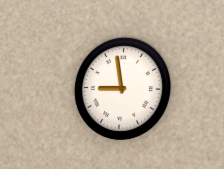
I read 8.58
